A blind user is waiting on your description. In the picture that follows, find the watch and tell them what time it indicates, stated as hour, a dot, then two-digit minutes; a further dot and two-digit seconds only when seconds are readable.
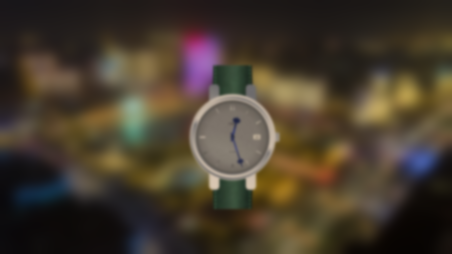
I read 12.27
